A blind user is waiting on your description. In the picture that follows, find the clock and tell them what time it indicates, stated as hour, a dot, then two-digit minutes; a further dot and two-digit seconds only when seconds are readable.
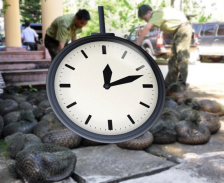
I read 12.12
